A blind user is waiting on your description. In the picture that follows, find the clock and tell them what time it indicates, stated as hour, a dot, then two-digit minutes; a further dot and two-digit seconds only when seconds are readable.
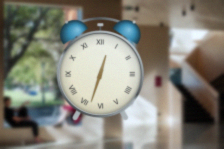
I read 12.33
